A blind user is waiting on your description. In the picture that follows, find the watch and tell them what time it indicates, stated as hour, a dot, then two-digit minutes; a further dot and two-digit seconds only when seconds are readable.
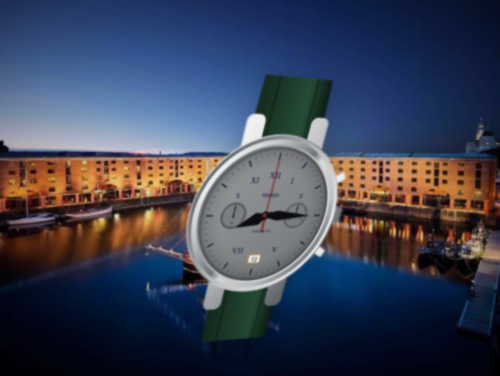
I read 8.15
